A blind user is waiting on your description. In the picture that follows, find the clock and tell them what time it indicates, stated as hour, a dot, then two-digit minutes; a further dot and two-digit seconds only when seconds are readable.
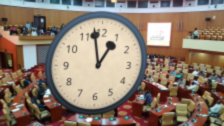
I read 12.58
